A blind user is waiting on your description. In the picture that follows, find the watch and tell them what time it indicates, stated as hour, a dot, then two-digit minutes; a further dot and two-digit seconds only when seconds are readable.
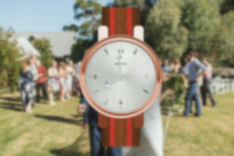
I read 7.59
